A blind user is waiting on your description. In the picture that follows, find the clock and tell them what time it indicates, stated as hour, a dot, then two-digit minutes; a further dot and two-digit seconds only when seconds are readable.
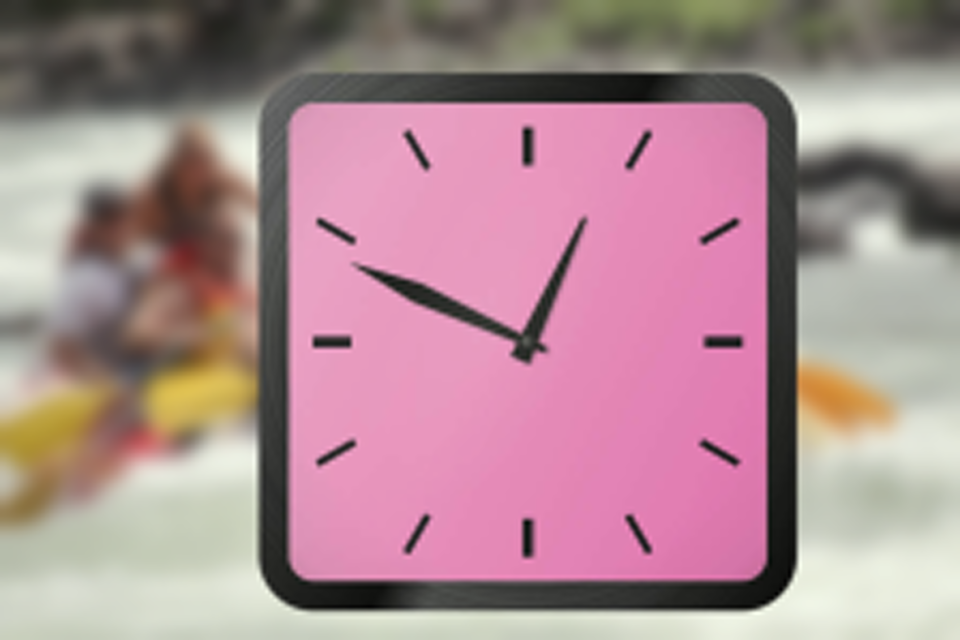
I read 12.49
